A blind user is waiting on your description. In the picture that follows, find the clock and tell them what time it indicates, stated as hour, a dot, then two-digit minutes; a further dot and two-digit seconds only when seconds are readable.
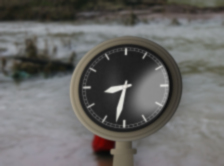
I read 8.32
